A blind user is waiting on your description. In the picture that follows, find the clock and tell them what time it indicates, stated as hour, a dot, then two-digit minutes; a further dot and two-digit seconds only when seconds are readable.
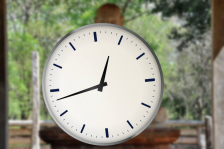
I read 12.43
